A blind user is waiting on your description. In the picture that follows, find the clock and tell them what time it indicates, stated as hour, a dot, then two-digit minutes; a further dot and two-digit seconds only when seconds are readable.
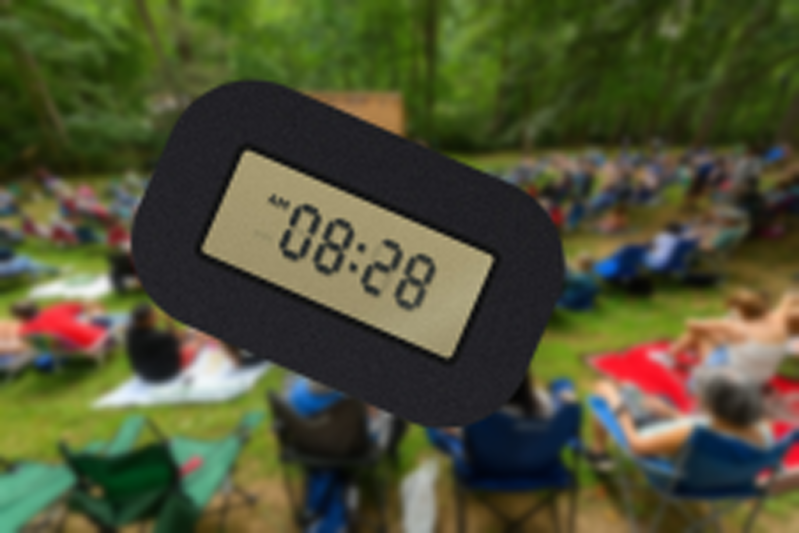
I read 8.28
